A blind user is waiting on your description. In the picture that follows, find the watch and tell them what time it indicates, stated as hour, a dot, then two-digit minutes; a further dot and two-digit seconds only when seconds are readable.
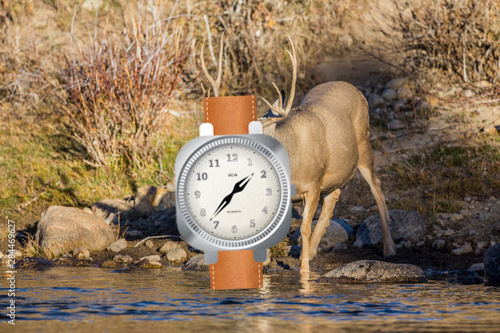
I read 1.37
